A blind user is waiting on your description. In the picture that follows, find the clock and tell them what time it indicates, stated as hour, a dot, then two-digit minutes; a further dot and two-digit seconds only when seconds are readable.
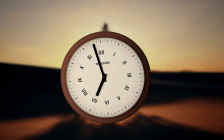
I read 6.58
